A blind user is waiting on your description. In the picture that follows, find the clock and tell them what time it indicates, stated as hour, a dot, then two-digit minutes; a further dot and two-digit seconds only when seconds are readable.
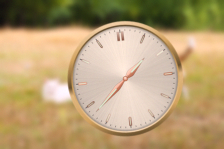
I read 1.38
